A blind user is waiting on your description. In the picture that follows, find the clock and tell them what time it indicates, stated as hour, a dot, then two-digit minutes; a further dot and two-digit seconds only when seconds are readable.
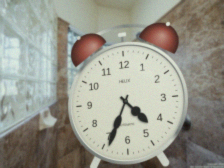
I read 4.34
